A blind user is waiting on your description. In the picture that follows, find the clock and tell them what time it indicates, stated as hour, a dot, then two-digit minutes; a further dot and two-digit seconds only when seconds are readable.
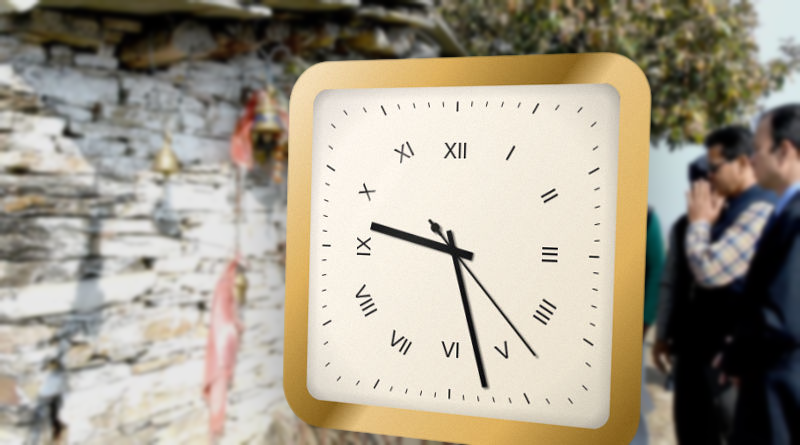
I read 9.27.23
